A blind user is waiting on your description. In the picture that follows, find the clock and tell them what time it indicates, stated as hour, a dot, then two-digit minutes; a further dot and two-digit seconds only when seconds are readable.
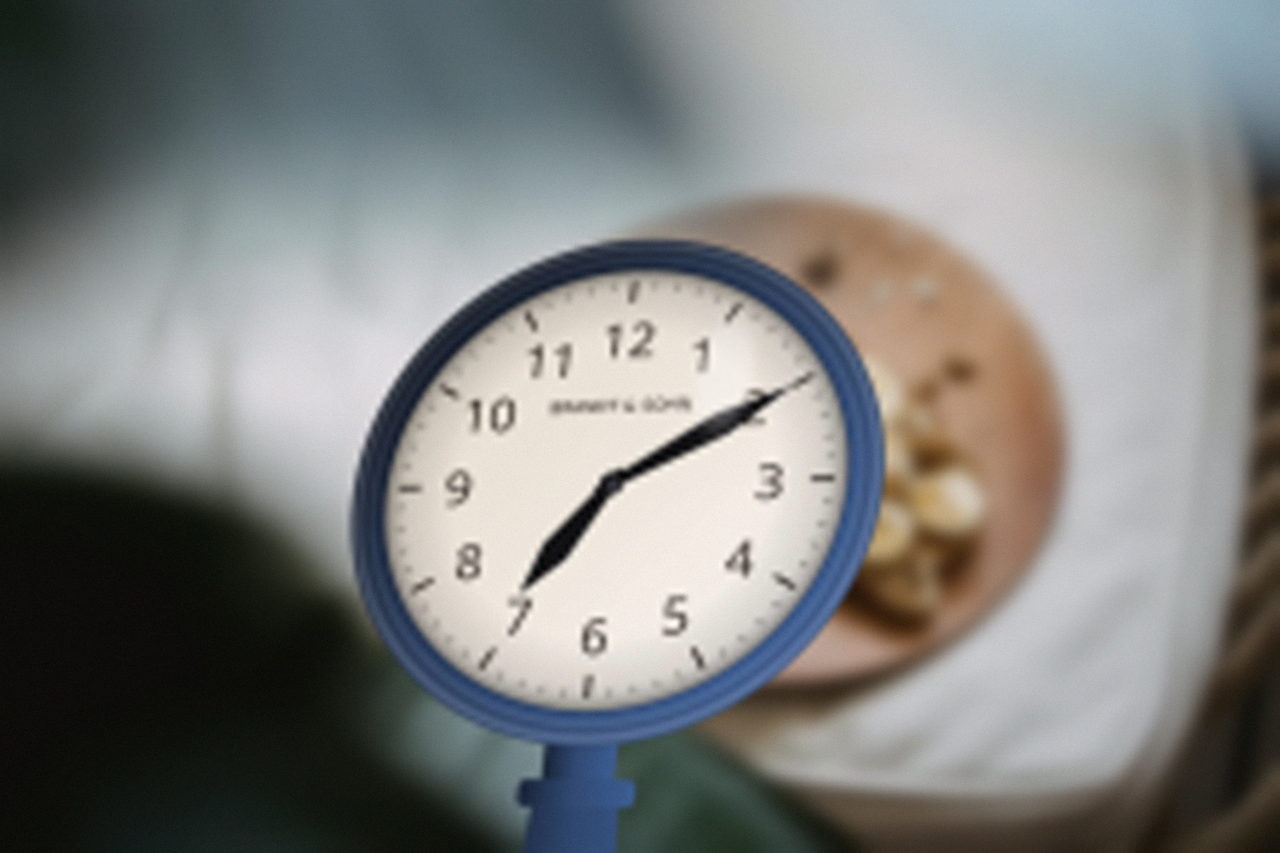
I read 7.10
